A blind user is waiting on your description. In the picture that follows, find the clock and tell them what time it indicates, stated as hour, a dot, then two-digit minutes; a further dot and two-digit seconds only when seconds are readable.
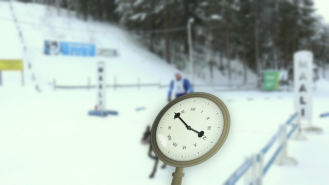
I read 3.52
